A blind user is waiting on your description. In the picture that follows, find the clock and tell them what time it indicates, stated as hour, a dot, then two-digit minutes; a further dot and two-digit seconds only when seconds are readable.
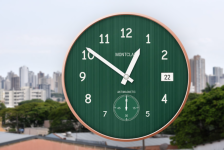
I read 12.51
